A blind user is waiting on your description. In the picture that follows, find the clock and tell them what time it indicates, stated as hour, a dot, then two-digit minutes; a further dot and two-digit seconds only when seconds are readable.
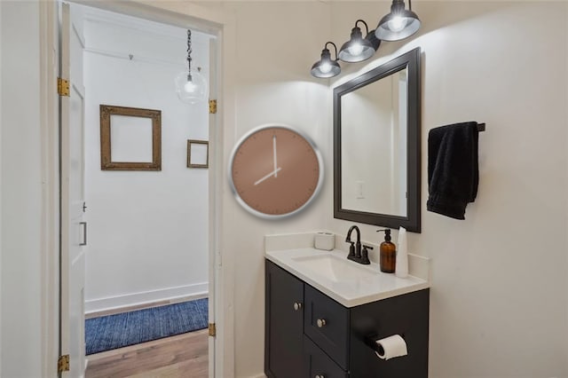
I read 8.00
